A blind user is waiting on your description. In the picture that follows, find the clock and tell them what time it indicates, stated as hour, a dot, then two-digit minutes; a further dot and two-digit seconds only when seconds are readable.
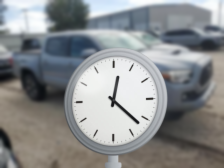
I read 12.22
